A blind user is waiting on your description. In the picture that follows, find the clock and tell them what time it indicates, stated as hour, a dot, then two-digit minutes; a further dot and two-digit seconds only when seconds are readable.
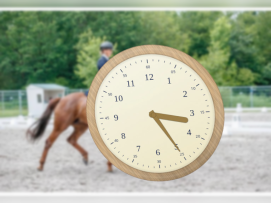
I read 3.25
